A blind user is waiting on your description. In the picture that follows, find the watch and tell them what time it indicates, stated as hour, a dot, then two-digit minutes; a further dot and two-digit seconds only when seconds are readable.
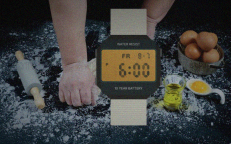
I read 6.00
